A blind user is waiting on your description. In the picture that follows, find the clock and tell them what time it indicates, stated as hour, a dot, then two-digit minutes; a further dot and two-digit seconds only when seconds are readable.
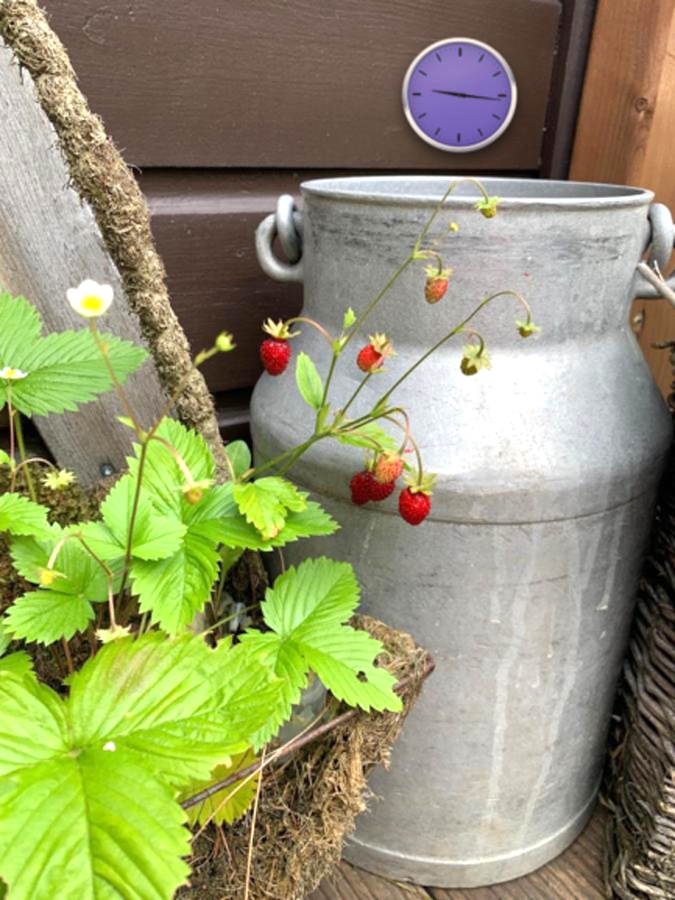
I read 9.16
